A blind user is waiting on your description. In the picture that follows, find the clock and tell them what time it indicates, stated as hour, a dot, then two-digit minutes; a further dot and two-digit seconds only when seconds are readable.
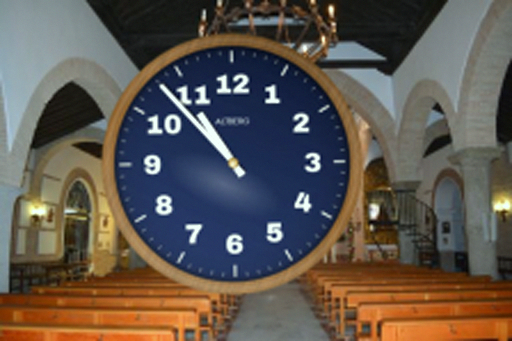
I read 10.53
